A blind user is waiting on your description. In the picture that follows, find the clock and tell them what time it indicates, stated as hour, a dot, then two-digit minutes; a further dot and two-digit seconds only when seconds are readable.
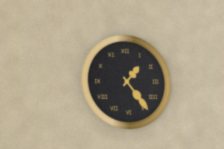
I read 1.24
